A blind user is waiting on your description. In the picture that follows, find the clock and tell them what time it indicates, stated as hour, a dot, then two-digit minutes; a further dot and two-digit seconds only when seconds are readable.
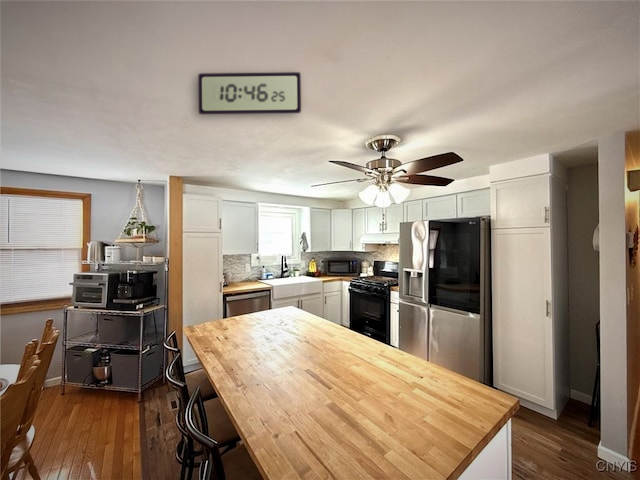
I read 10.46.25
